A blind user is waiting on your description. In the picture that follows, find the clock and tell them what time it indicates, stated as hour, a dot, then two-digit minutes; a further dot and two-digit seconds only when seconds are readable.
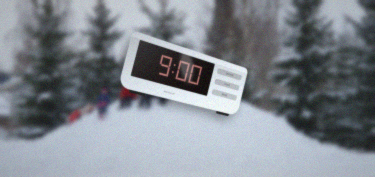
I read 9.00
